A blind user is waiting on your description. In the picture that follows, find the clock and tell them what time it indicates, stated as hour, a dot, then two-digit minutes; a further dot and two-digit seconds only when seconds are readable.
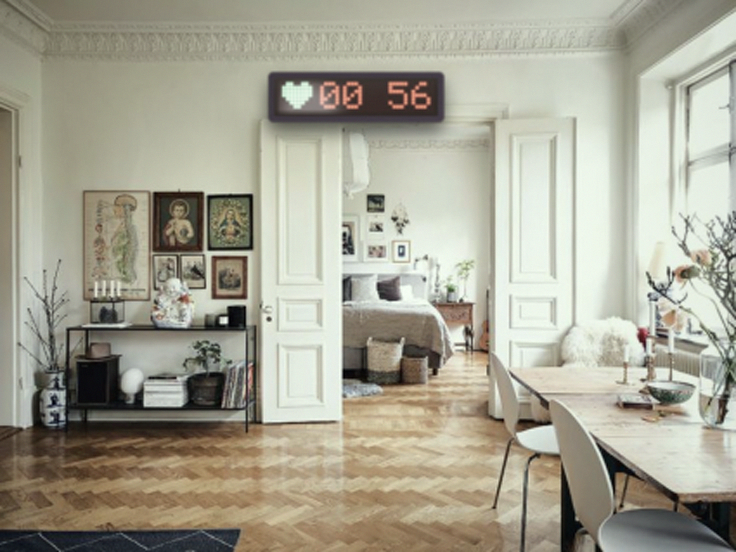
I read 0.56
